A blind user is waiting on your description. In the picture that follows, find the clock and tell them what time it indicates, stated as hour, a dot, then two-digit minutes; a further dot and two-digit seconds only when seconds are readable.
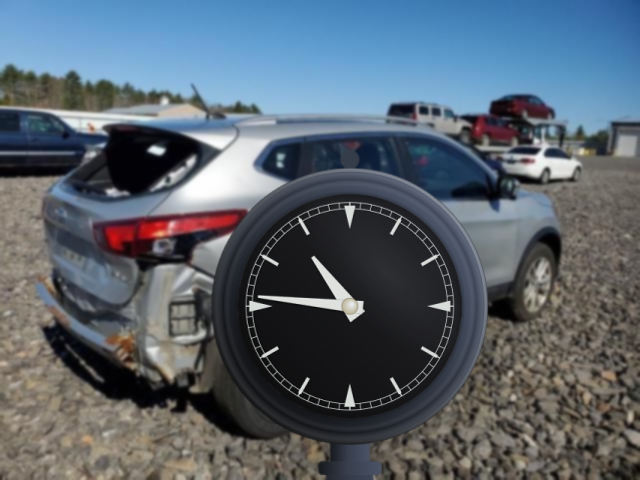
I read 10.46
